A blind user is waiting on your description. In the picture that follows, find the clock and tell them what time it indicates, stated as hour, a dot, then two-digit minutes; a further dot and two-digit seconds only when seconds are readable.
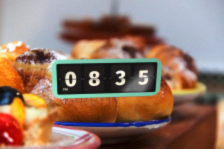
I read 8.35
